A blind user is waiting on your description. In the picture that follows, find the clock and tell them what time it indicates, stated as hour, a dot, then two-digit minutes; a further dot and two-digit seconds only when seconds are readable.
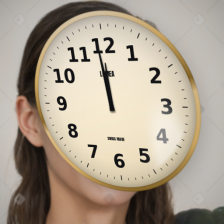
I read 11.59
